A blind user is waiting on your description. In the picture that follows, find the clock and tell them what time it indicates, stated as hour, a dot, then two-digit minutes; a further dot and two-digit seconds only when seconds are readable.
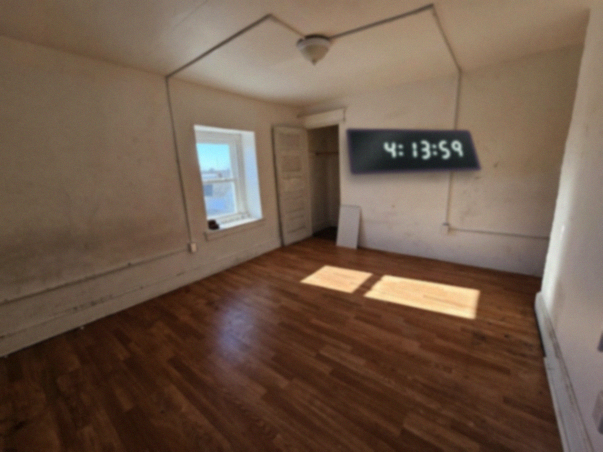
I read 4.13.59
